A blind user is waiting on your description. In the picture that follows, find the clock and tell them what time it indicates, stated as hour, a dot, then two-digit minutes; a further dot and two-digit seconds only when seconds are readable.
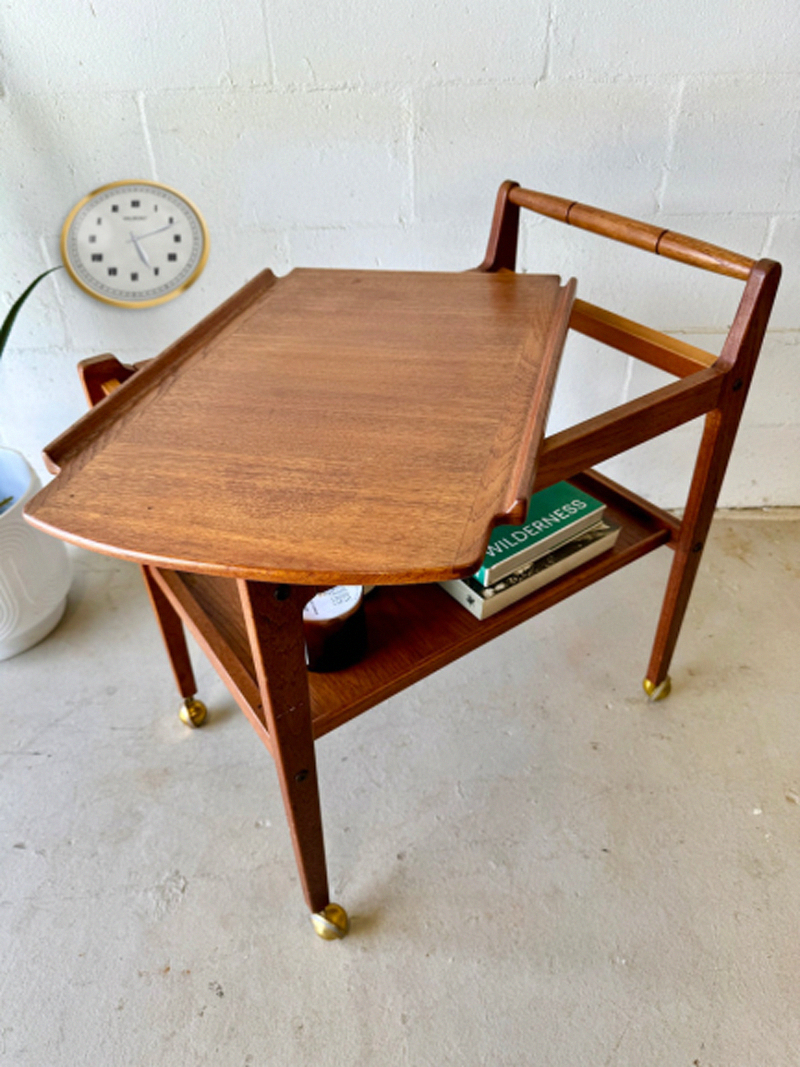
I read 5.11
